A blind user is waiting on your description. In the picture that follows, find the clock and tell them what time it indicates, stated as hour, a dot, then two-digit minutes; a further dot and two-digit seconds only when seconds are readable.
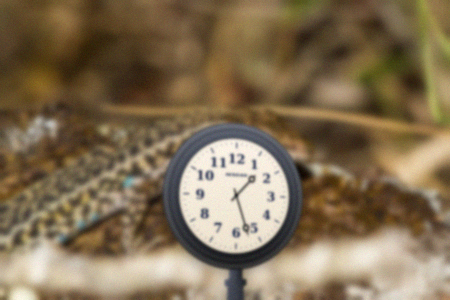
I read 1.27
